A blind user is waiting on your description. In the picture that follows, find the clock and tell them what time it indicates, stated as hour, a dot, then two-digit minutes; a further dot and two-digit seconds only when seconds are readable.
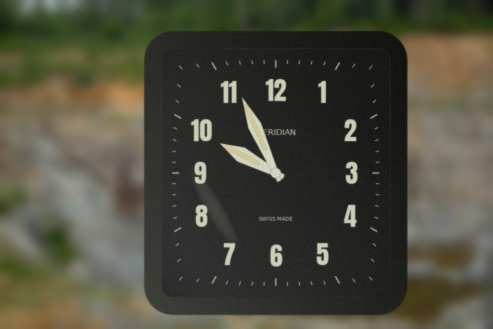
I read 9.56
